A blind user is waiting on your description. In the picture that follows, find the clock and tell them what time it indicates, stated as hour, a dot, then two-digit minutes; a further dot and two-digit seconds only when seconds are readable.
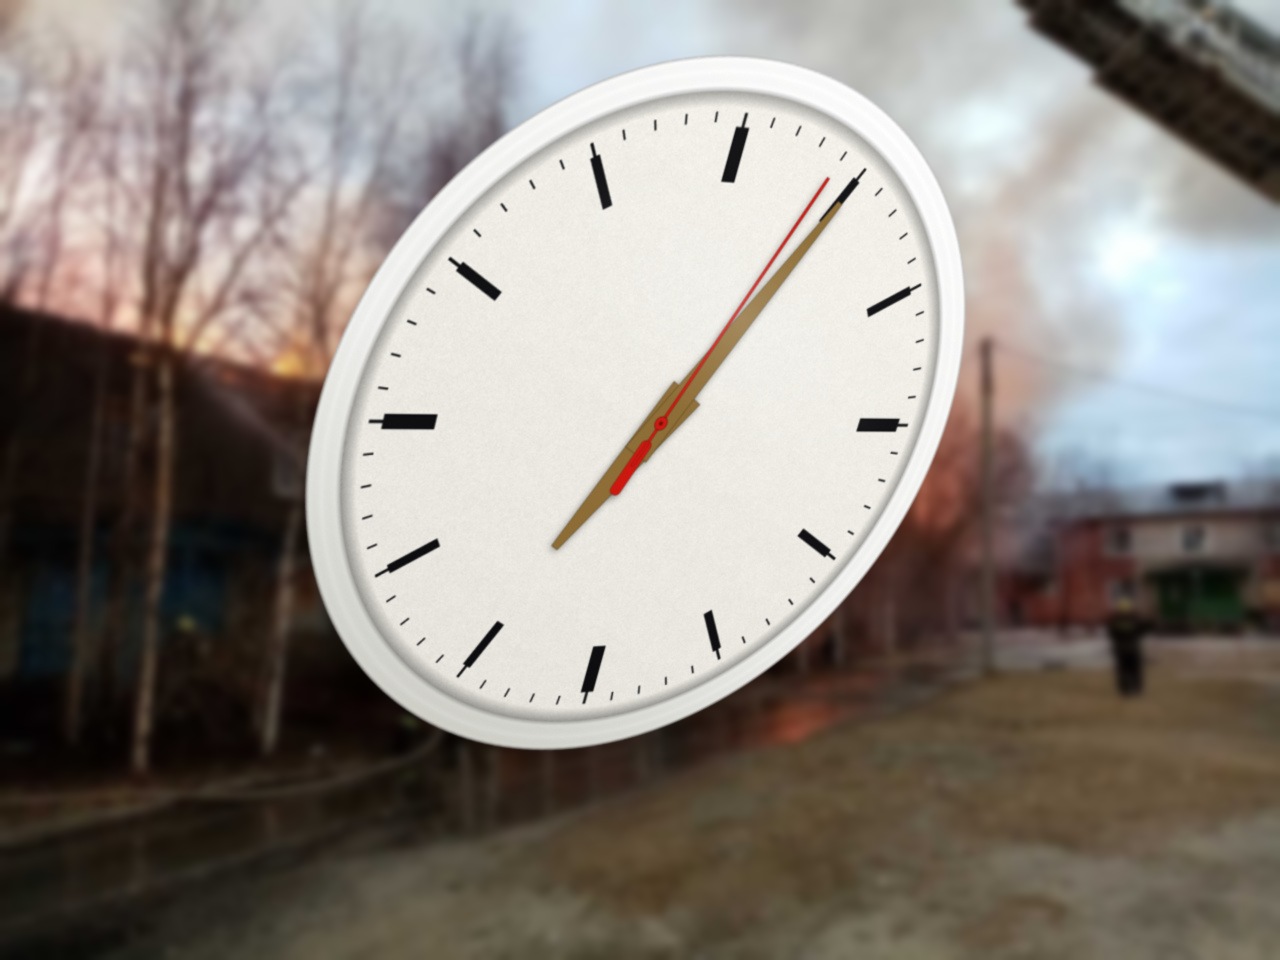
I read 7.05.04
